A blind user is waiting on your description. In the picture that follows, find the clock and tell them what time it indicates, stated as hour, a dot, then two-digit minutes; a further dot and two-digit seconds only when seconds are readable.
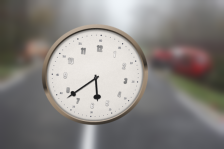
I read 5.38
